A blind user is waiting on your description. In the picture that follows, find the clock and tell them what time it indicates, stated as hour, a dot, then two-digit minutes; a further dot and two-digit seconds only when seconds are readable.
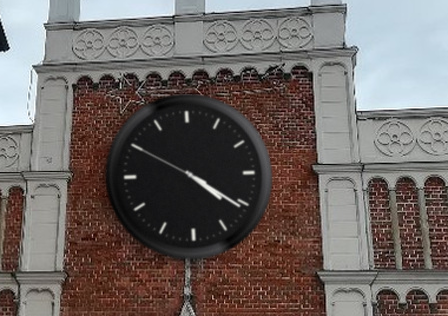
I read 4.20.50
